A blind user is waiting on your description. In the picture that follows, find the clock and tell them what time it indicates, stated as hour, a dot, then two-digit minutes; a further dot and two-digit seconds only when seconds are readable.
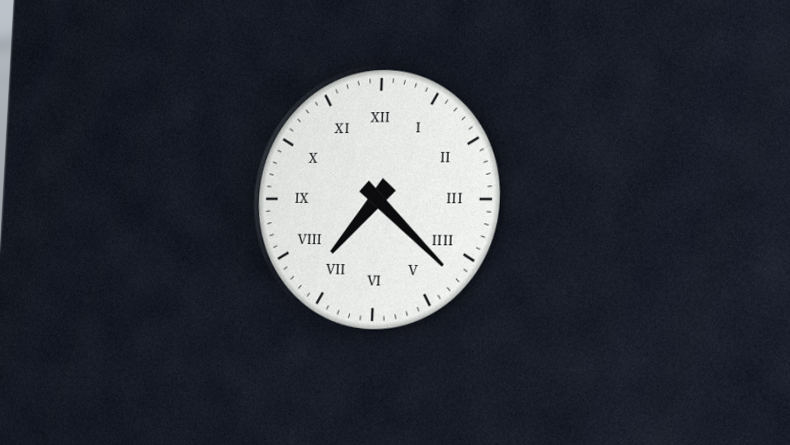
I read 7.22
